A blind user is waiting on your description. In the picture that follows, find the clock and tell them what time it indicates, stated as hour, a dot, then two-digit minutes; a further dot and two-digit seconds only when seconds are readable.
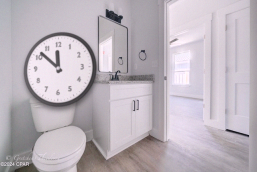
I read 11.52
